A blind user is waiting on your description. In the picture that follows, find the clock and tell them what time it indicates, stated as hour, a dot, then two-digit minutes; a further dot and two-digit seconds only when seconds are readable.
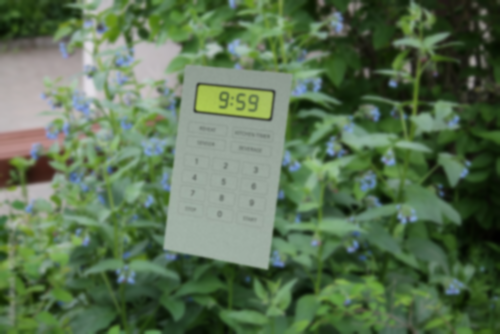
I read 9.59
